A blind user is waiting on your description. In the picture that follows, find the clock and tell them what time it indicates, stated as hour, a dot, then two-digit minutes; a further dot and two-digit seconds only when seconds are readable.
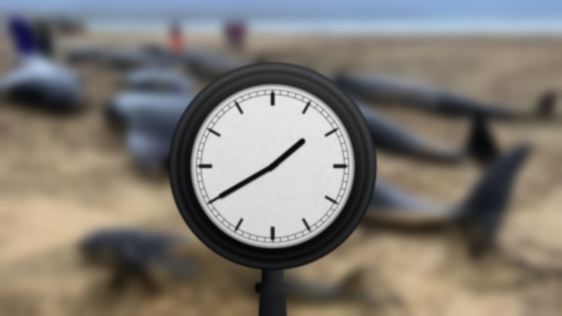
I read 1.40
